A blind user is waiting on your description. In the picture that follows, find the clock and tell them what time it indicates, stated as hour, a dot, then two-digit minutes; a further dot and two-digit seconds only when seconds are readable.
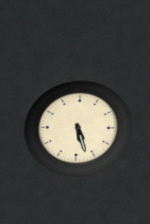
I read 5.27
